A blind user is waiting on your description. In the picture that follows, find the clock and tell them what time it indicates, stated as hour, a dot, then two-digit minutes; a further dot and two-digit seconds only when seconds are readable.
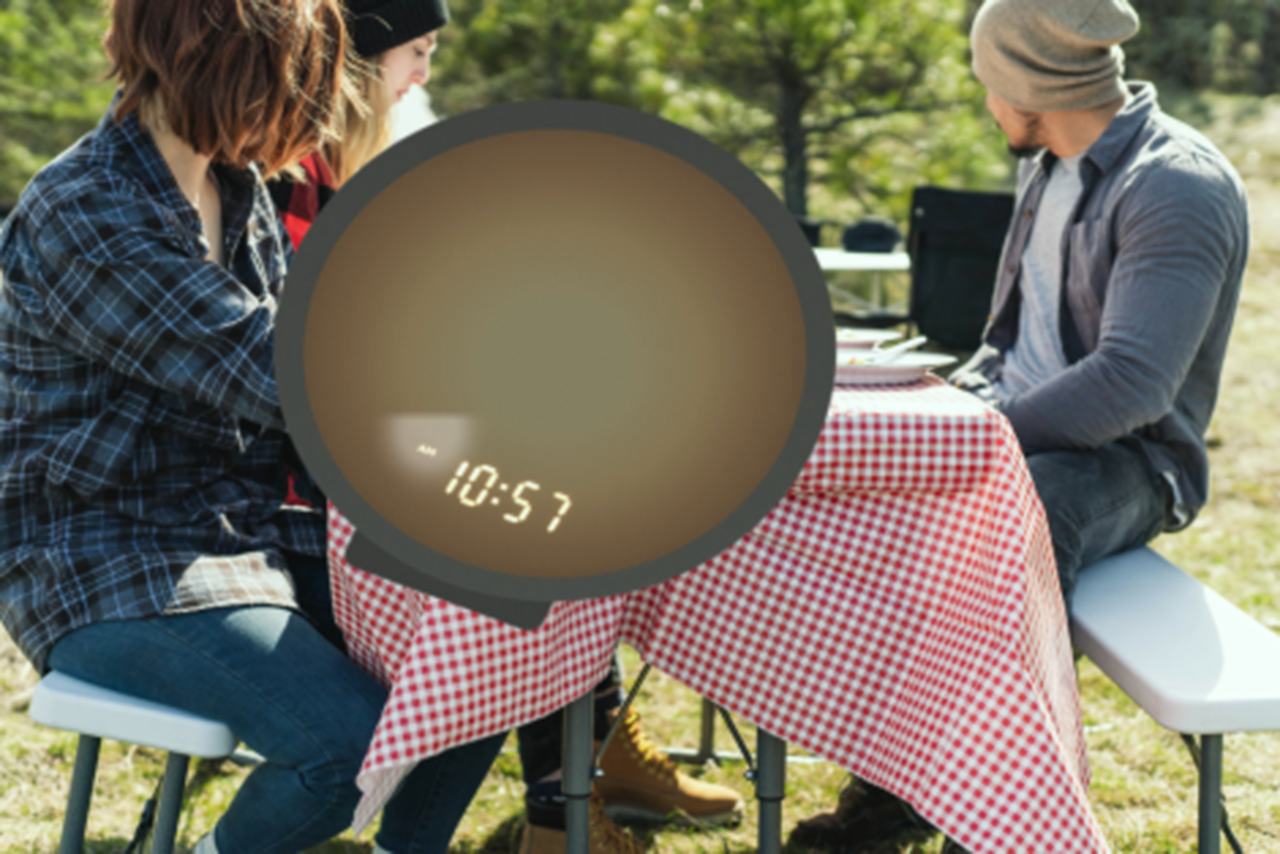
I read 10.57
